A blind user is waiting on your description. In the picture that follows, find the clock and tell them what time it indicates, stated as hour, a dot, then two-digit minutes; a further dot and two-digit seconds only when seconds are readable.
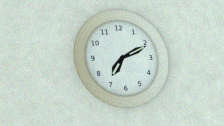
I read 7.11
